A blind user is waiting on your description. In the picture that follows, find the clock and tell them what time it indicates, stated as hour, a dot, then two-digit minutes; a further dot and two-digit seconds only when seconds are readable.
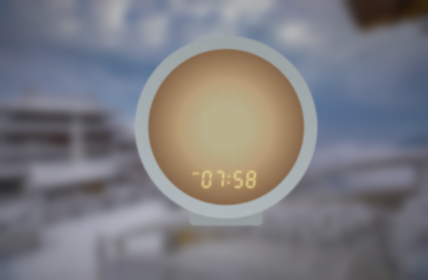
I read 7.58
